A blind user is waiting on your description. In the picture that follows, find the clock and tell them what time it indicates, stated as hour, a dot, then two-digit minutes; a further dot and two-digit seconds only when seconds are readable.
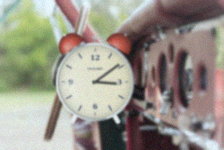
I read 3.09
